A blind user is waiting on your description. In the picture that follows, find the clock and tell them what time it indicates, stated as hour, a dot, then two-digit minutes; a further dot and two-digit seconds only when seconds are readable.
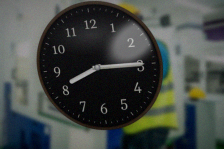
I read 8.15
